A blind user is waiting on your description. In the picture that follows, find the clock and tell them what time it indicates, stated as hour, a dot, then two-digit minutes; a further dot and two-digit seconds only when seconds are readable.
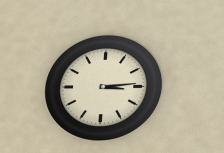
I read 3.14
